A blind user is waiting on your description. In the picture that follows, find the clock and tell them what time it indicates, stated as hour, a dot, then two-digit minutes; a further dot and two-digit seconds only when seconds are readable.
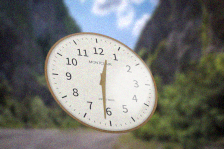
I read 12.31
